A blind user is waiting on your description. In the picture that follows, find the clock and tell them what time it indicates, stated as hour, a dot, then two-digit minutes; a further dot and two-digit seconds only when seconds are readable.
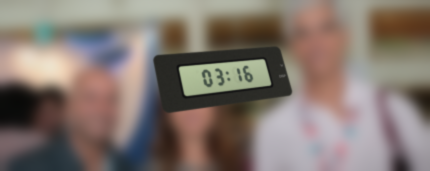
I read 3.16
